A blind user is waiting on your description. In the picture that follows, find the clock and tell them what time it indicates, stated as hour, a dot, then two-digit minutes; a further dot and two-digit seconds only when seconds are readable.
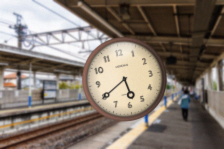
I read 5.40
